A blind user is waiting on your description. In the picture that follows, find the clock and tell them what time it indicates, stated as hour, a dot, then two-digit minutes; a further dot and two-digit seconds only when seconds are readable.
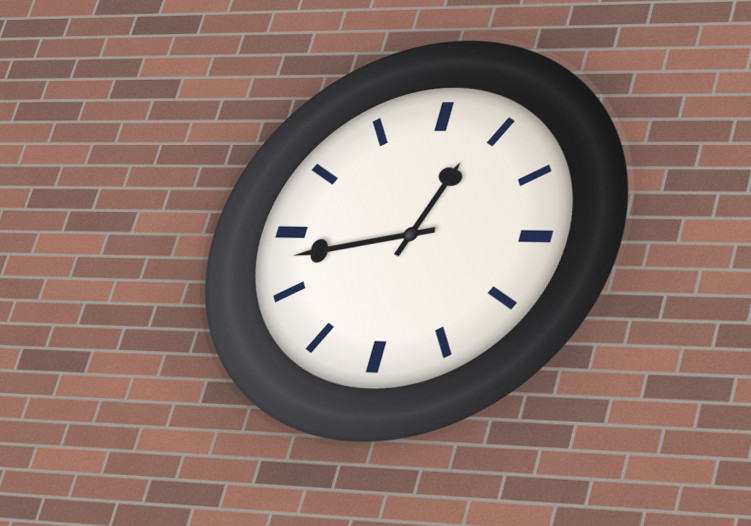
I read 12.43
